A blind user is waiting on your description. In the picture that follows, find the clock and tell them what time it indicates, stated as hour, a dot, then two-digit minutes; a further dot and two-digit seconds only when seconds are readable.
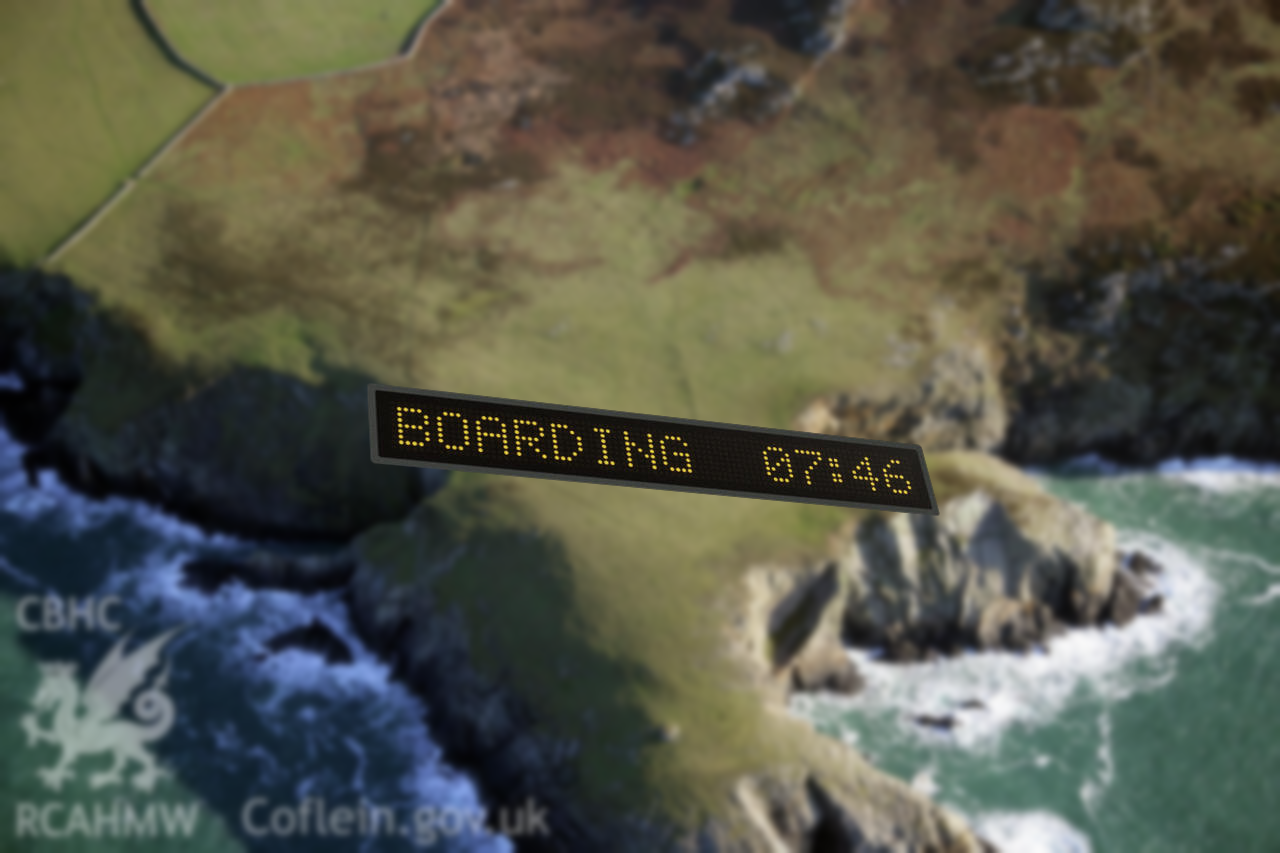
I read 7.46
